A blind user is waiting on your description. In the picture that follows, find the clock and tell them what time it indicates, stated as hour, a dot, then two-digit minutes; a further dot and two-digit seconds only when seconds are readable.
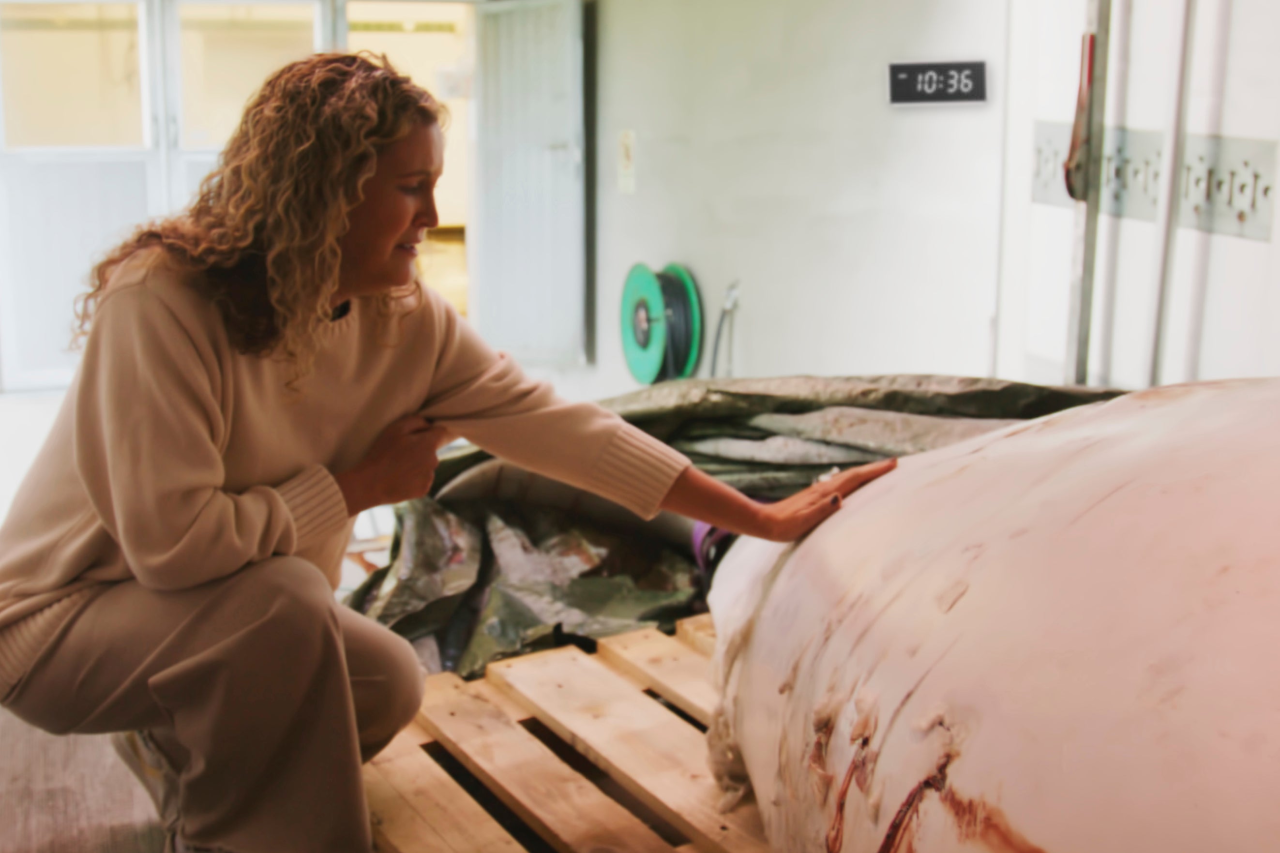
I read 10.36
